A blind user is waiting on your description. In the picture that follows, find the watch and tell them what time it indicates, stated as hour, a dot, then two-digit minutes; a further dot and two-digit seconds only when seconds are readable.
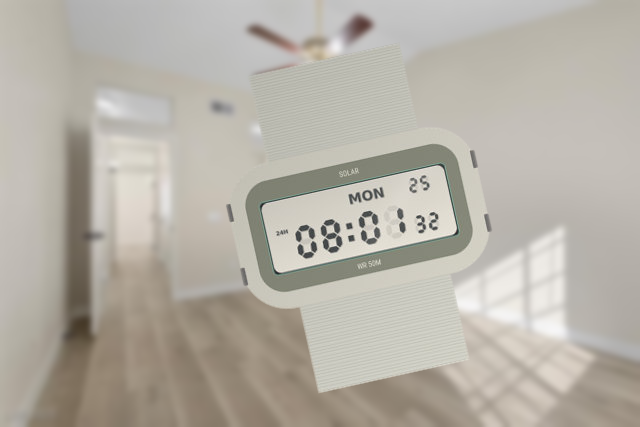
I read 8.01.32
